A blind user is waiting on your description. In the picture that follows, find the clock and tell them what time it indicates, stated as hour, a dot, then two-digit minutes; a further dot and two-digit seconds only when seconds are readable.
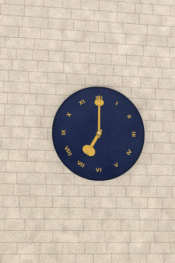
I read 7.00
